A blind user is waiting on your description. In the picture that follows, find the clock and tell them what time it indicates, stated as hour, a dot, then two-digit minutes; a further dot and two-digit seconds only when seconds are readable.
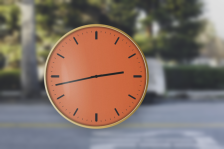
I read 2.43
